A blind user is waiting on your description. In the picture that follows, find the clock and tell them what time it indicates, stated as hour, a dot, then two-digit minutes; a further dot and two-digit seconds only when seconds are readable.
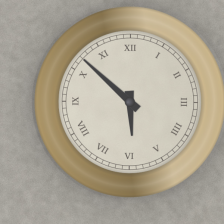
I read 5.52
